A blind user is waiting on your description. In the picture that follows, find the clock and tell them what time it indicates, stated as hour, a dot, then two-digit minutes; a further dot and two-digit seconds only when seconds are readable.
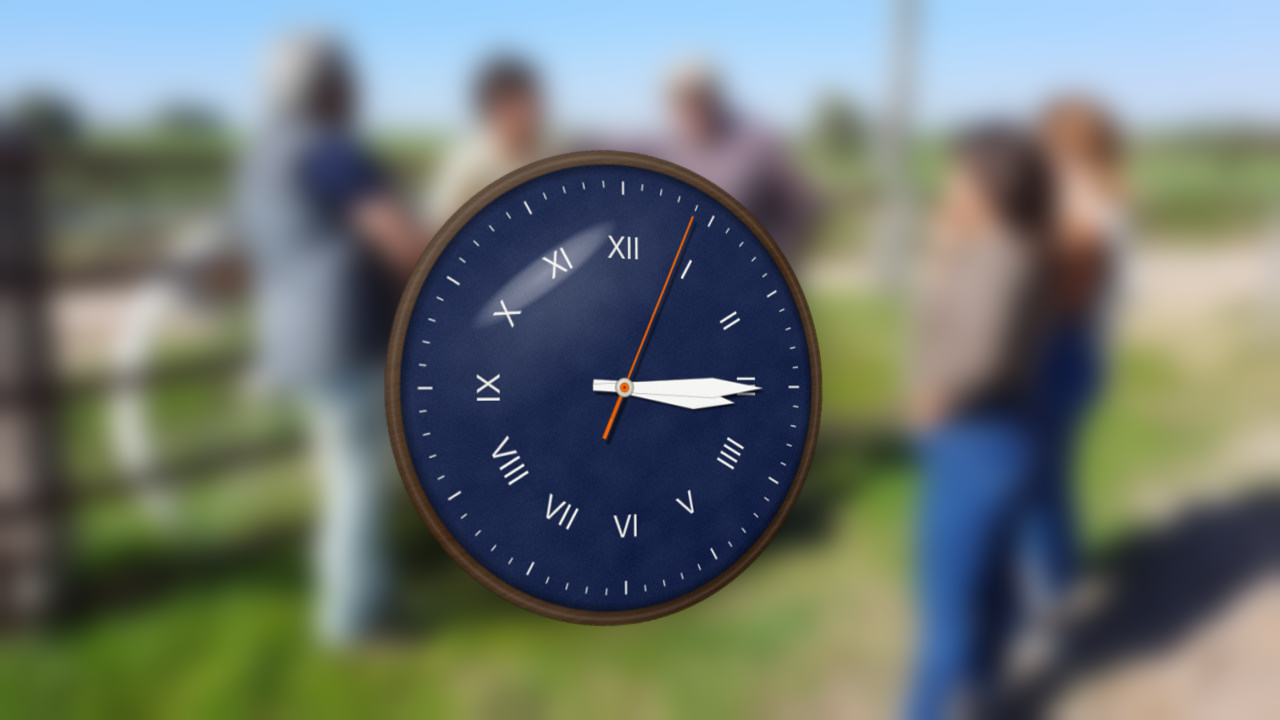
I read 3.15.04
